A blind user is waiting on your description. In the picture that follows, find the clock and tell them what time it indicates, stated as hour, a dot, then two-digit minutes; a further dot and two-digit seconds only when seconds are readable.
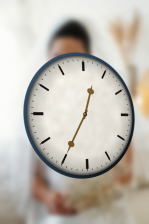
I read 12.35
